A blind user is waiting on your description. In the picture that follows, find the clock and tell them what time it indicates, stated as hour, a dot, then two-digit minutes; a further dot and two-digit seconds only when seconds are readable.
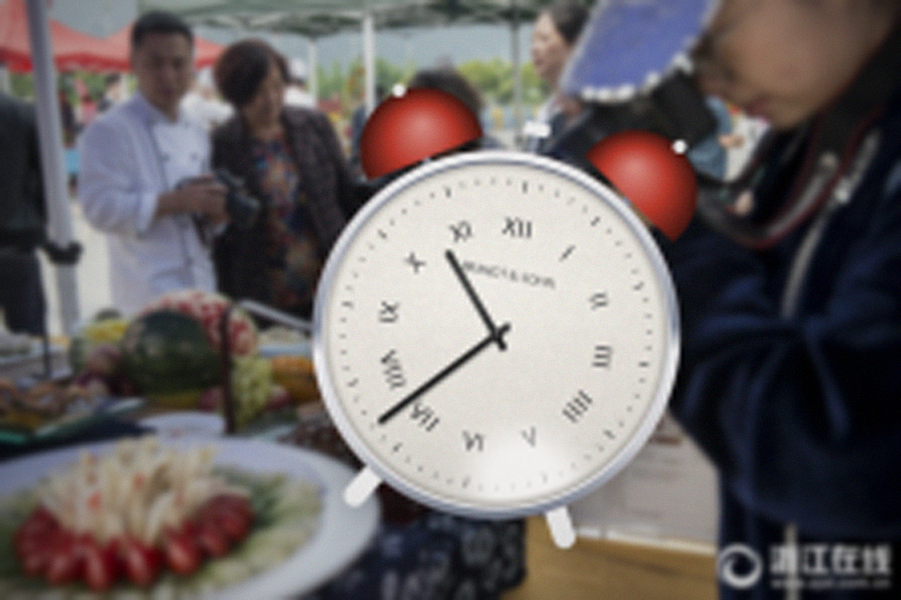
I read 10.37
